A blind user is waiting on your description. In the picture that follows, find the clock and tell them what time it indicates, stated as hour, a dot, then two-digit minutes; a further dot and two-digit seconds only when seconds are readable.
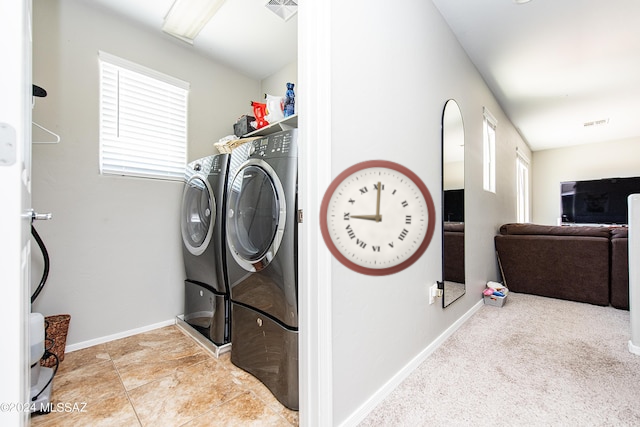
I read 9.00
